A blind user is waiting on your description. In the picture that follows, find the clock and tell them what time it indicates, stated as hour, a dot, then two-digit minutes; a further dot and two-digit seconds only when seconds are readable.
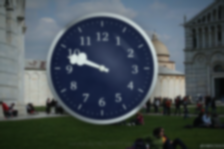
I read 9.48
